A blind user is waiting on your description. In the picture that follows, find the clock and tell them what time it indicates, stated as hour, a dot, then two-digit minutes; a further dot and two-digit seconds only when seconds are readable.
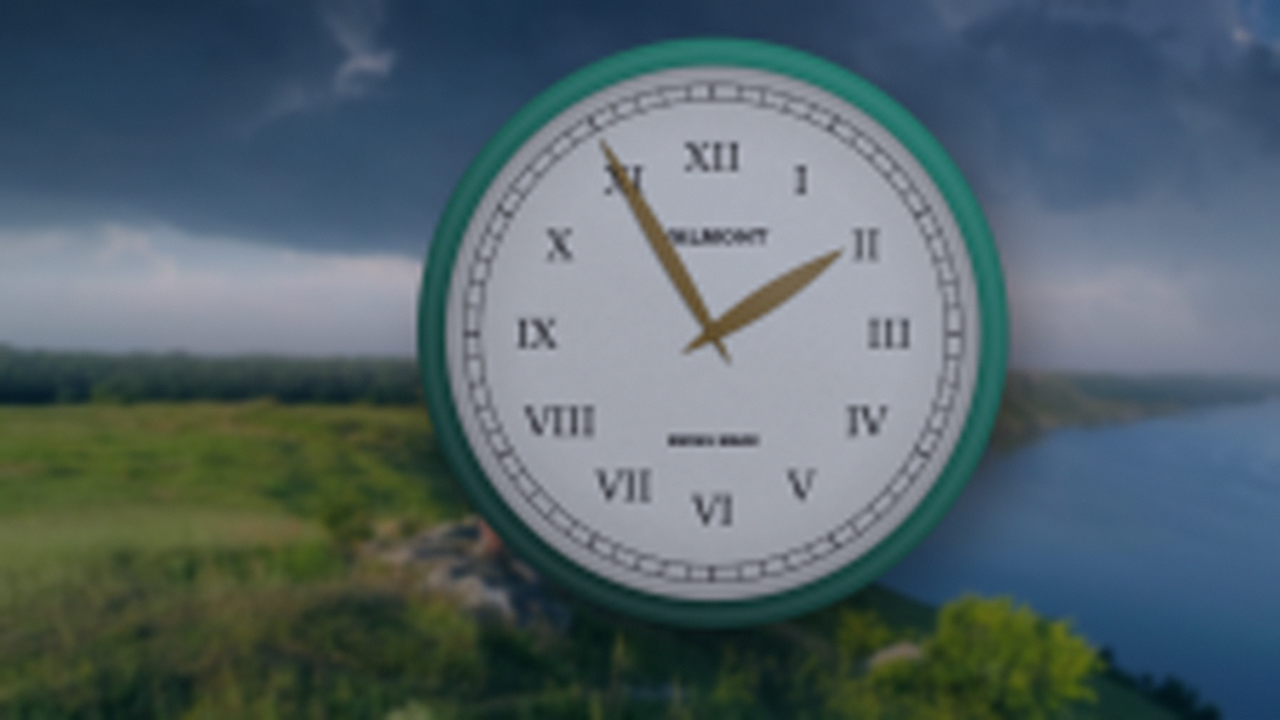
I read 1.55
